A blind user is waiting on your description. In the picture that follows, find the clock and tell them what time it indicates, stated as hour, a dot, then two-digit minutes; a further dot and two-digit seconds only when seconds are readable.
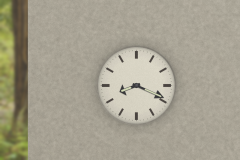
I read 8.19
